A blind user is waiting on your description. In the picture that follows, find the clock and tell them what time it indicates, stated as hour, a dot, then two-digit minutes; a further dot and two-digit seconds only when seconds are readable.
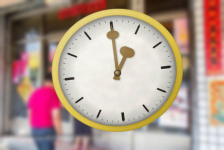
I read 1.00
